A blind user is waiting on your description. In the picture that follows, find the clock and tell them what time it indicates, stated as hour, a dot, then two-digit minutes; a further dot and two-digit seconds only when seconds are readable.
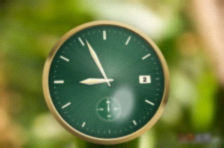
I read 8.56
